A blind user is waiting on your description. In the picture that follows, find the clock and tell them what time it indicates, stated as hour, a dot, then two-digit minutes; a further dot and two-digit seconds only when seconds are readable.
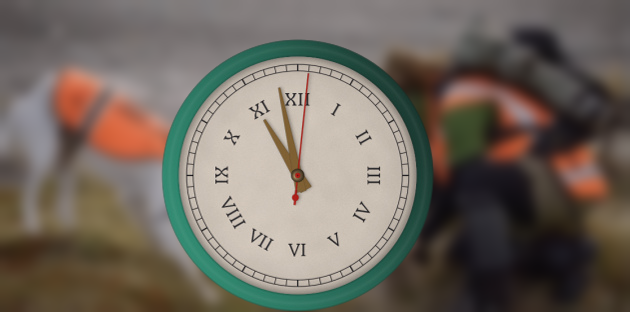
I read 10.58.01
